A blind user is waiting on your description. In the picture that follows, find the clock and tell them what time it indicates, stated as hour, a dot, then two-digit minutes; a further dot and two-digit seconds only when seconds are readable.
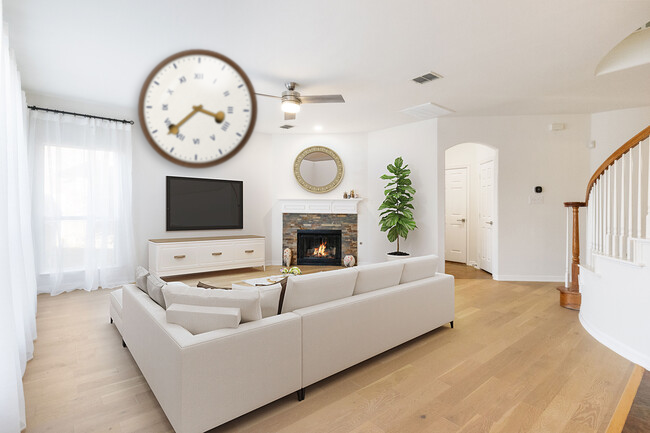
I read 3.38
